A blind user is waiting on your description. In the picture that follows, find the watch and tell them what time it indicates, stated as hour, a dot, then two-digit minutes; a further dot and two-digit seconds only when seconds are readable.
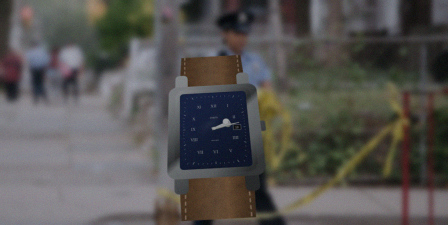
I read 2.13
